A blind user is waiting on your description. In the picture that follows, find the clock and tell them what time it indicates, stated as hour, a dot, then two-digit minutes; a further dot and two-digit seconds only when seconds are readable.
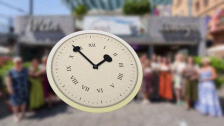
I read 1.54
